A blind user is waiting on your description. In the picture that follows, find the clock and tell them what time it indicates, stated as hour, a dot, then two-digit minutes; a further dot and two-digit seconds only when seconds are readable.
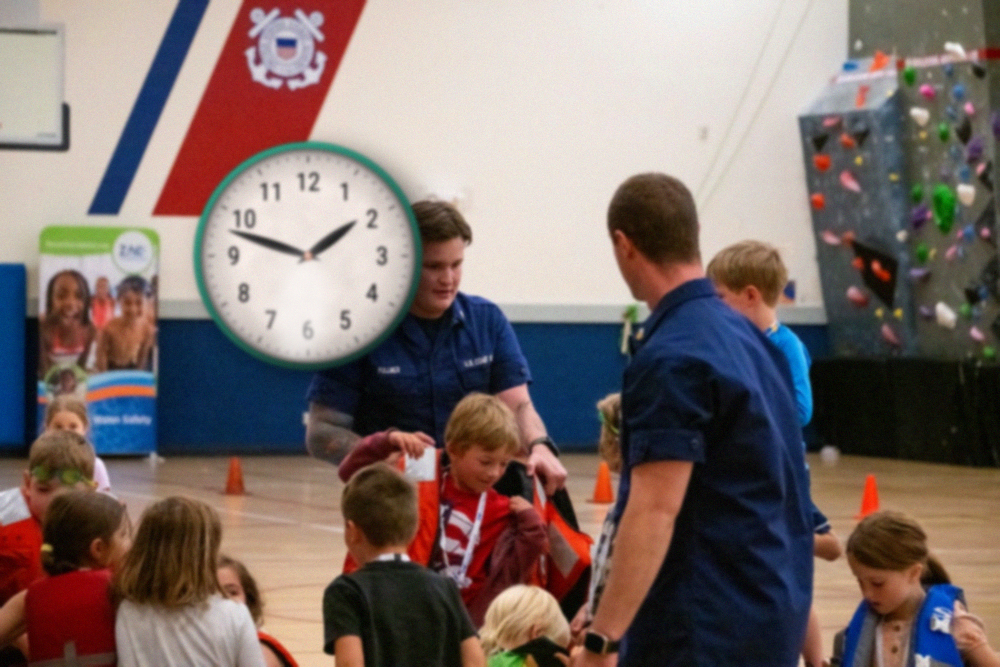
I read 1.48
